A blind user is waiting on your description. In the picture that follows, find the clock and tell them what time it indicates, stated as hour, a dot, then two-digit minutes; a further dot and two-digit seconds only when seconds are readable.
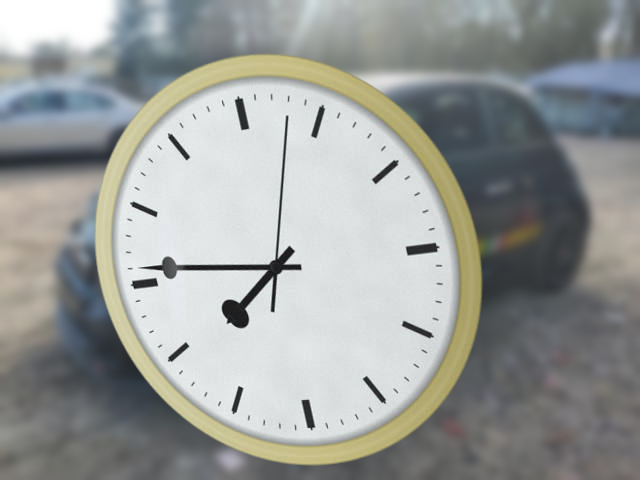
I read 7.46.03
